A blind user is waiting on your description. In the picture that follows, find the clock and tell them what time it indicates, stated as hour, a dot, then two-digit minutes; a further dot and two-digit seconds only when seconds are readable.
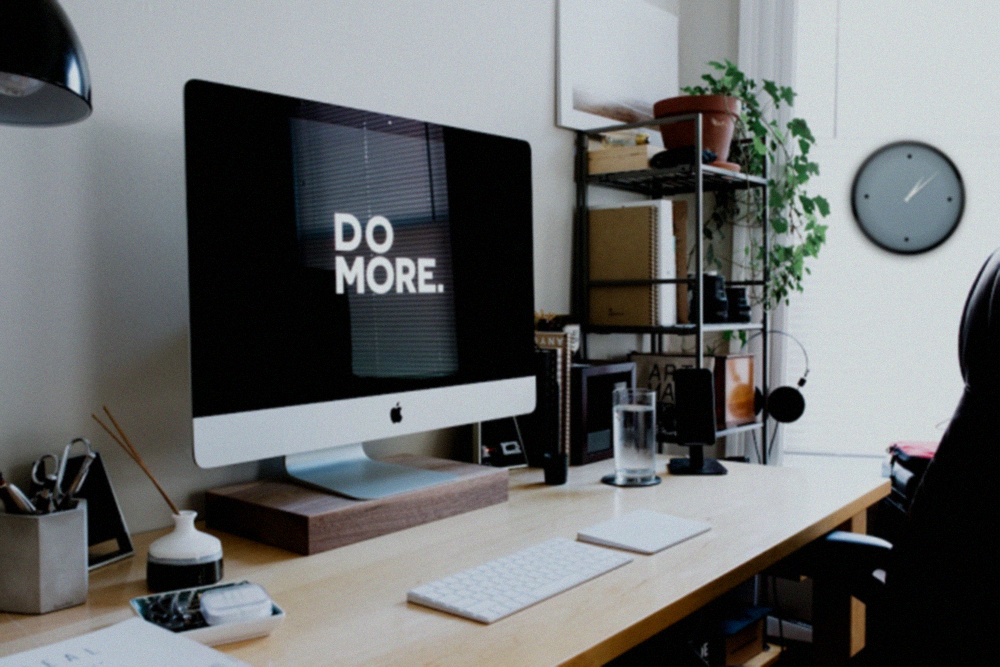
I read 1.08
